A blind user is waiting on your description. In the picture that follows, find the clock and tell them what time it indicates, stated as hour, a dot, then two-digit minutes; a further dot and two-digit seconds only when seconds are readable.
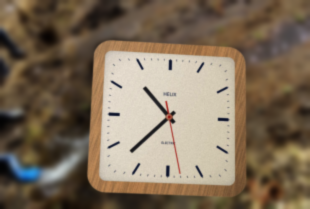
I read 10.37.28
